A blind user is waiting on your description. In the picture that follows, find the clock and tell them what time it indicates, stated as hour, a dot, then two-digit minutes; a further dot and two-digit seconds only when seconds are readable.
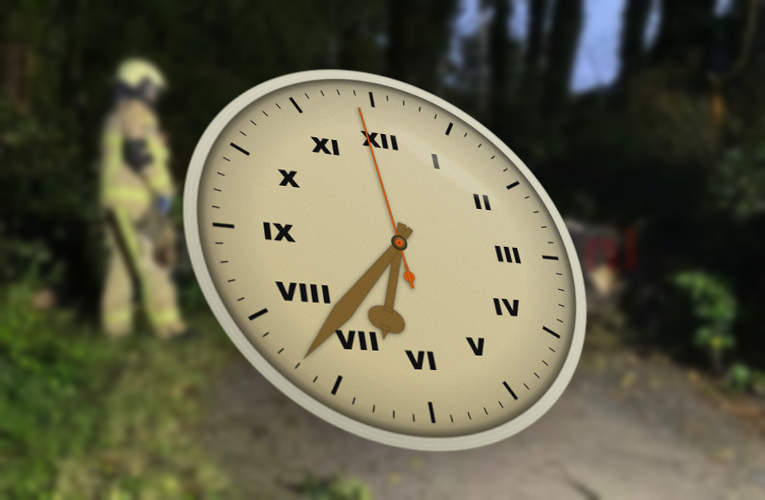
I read 6.36.59
